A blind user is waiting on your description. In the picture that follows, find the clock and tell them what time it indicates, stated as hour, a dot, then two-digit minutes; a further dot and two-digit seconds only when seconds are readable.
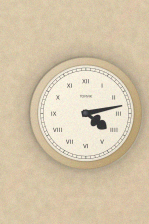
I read 4.13
